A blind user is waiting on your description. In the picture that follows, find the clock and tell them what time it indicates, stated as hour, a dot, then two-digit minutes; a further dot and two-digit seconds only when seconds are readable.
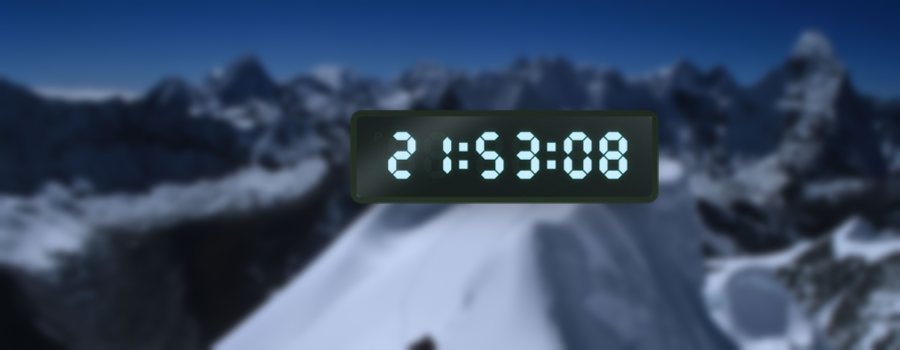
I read 21.53.08
